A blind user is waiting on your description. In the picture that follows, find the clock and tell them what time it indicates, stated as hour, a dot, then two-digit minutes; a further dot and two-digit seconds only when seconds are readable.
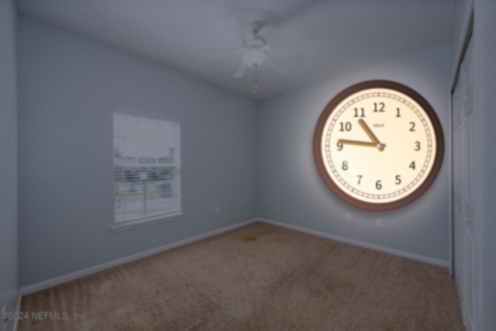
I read 10.46
